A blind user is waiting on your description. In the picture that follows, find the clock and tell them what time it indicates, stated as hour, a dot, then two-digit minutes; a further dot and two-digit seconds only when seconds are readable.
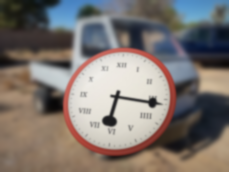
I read 6.16
